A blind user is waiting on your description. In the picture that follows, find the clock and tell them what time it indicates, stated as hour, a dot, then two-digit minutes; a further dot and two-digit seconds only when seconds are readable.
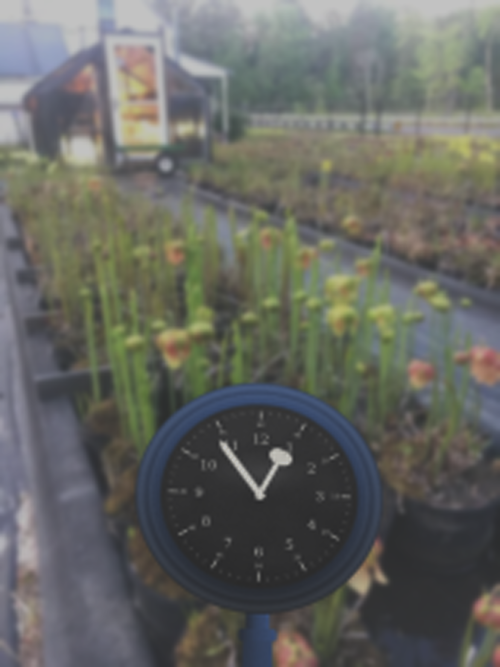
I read 12.54
